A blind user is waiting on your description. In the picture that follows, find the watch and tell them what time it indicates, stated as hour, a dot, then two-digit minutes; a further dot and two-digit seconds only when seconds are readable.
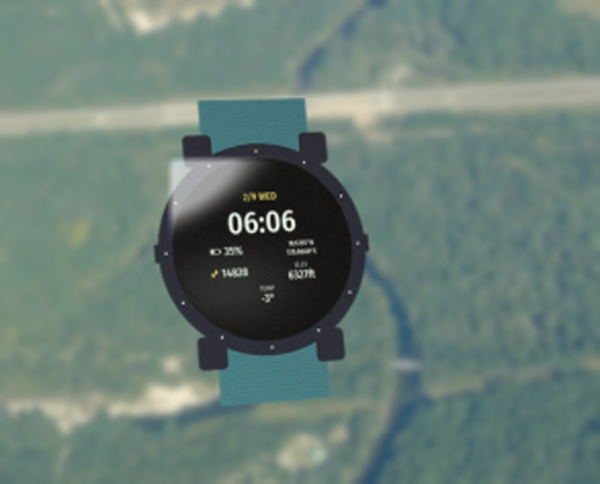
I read 6.06
